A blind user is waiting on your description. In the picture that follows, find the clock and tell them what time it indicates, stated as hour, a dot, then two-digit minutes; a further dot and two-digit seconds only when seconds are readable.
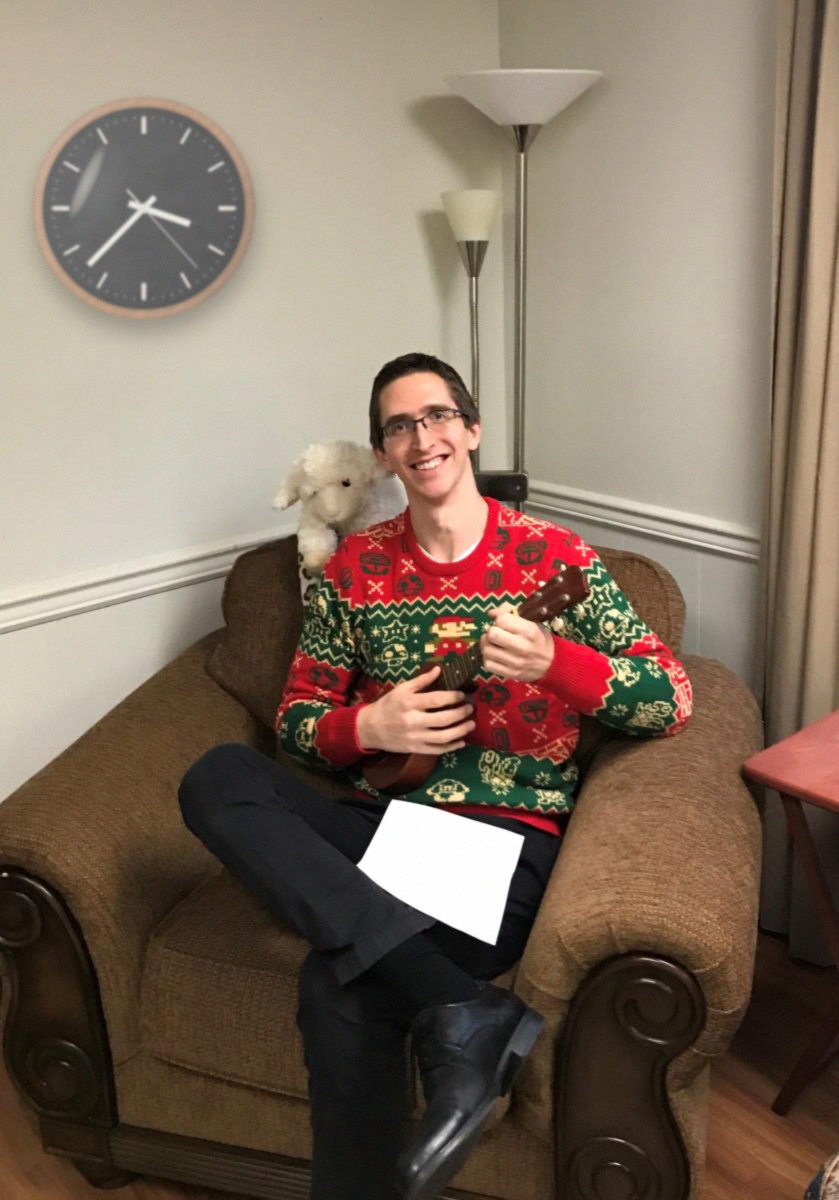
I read 3.37.23
